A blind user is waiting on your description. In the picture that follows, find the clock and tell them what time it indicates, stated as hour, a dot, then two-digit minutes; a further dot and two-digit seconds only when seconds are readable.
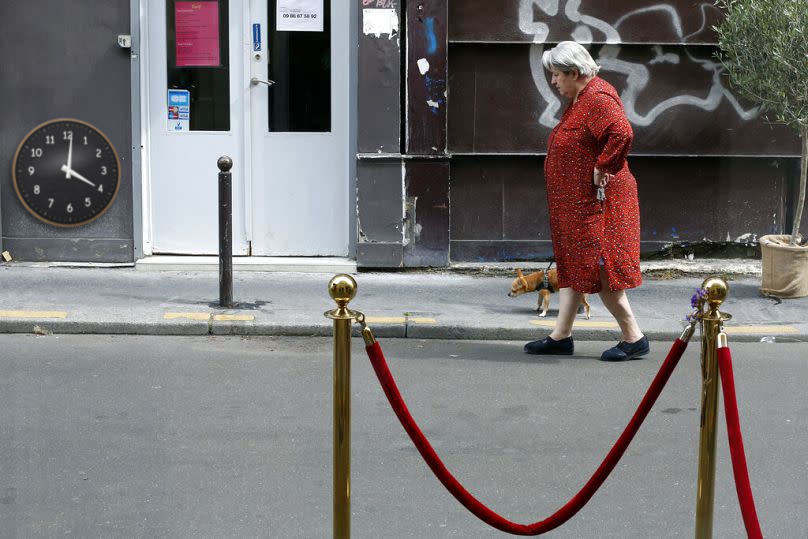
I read 4.01
